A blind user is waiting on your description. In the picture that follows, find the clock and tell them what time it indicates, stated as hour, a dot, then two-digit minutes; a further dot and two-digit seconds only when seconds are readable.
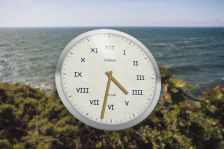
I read 4.32
